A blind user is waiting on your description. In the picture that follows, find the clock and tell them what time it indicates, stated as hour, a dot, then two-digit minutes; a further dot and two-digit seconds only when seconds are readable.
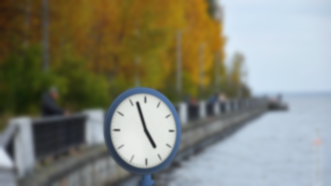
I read 4.57
